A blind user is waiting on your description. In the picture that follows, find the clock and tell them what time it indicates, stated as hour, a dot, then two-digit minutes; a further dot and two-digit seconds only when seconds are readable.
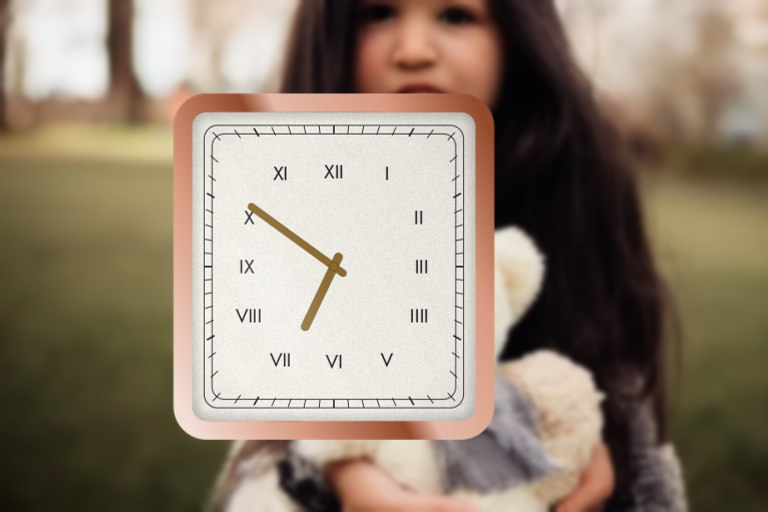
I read 6.51
